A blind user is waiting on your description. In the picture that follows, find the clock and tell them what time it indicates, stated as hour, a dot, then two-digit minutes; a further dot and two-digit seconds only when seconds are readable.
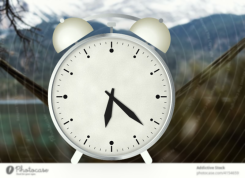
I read 6.22
